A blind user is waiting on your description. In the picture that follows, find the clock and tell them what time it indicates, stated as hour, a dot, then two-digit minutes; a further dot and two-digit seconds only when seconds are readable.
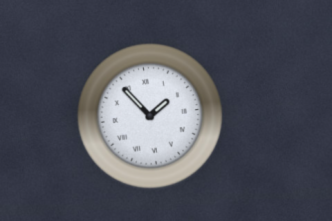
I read 1.54
